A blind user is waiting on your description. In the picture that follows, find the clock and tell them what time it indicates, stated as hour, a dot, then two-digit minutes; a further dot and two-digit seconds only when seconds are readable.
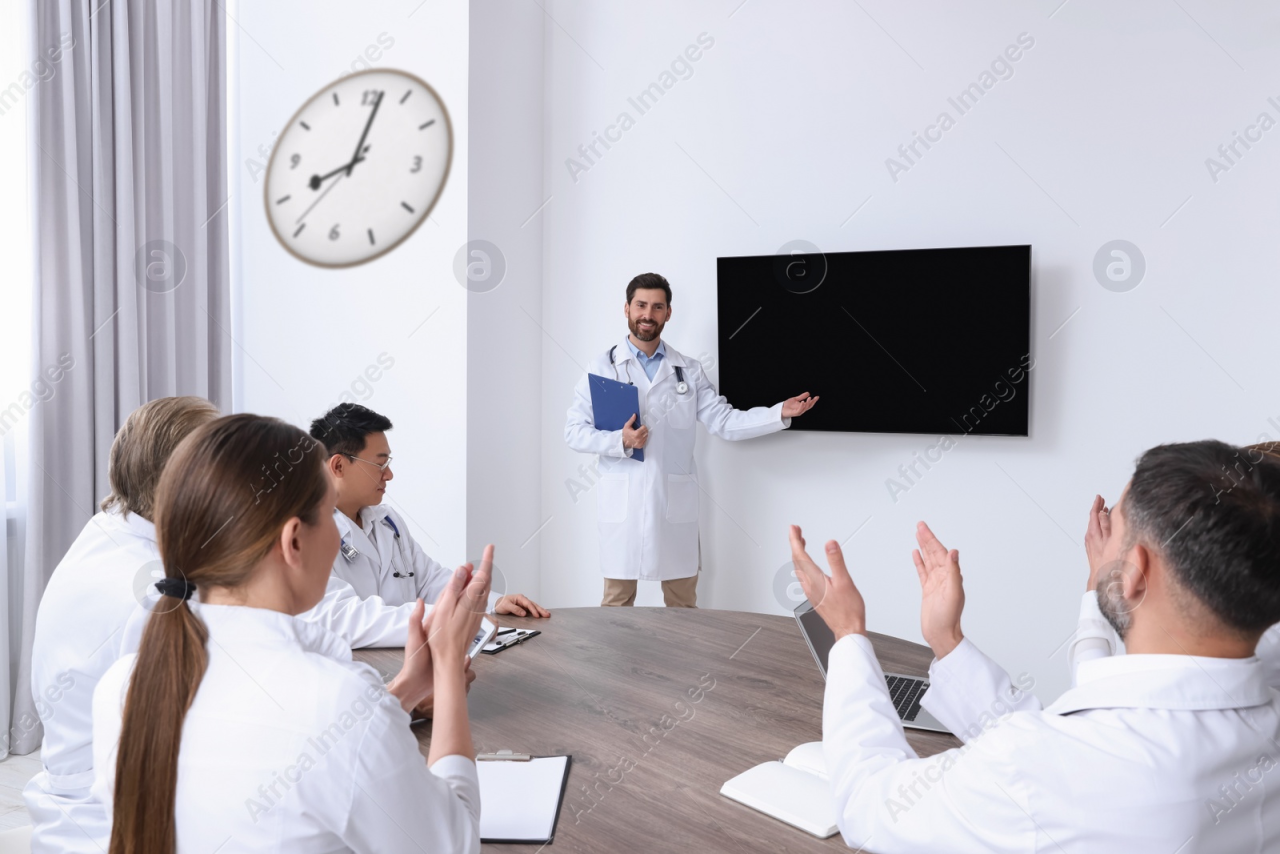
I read 8.01.36
